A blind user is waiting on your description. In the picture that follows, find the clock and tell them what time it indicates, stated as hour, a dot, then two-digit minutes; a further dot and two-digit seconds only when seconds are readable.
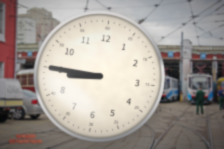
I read 8.45
